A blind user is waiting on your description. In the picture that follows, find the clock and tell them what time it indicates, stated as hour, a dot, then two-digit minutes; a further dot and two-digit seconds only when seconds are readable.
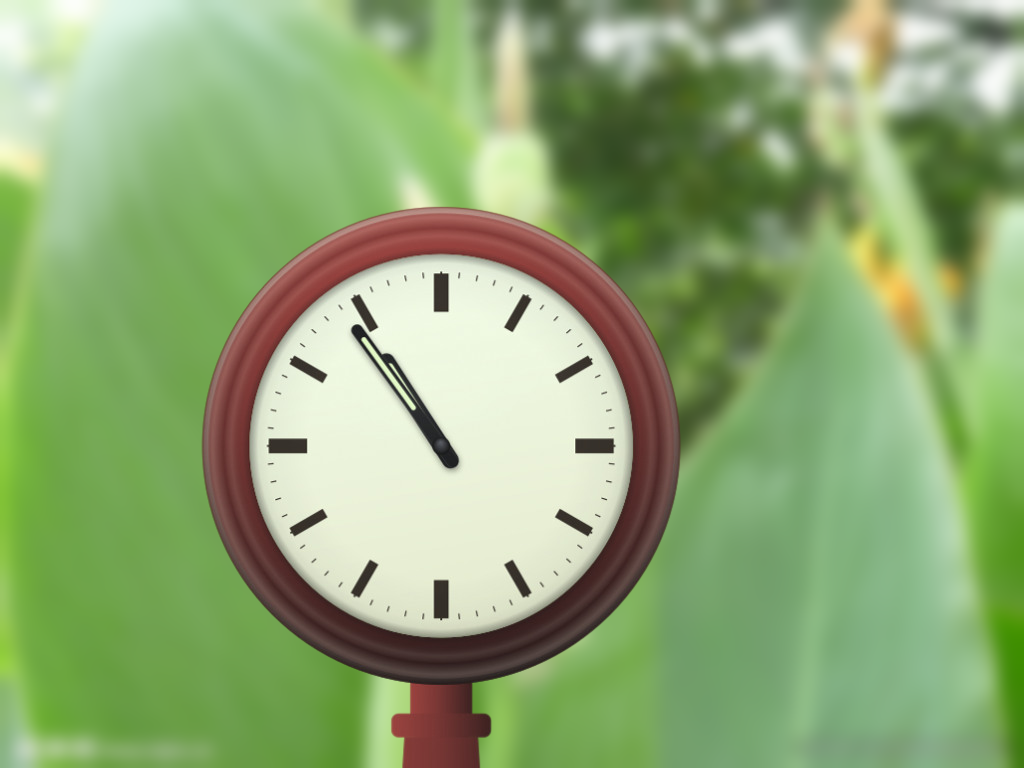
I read 10.54
